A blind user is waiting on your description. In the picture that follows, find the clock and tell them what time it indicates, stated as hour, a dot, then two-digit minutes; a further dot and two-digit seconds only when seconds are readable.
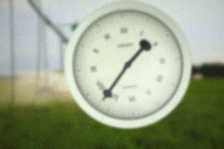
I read 1.37
